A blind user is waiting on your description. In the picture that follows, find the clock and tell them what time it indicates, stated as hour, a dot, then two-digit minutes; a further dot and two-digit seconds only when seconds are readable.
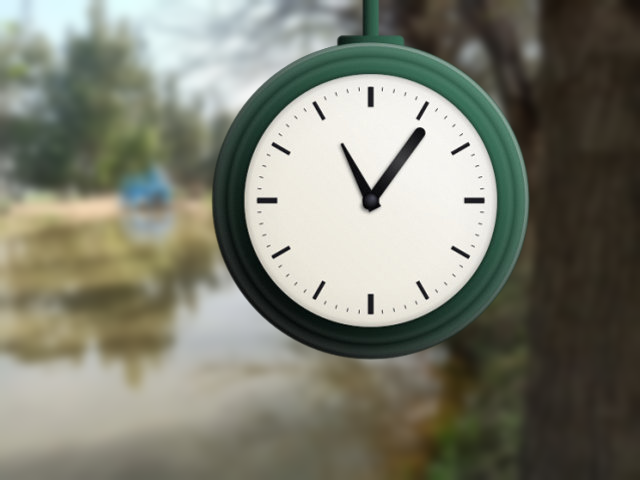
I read 11.06
